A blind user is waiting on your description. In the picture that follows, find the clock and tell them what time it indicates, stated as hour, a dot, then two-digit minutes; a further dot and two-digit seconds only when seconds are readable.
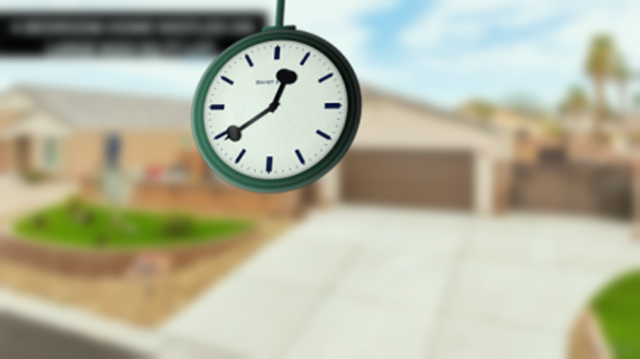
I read 12.39
